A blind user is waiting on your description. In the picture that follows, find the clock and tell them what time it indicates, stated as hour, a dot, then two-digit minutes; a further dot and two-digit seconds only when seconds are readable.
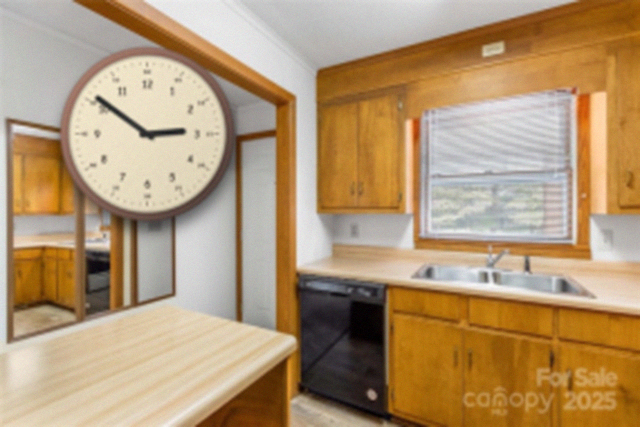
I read 2.51
